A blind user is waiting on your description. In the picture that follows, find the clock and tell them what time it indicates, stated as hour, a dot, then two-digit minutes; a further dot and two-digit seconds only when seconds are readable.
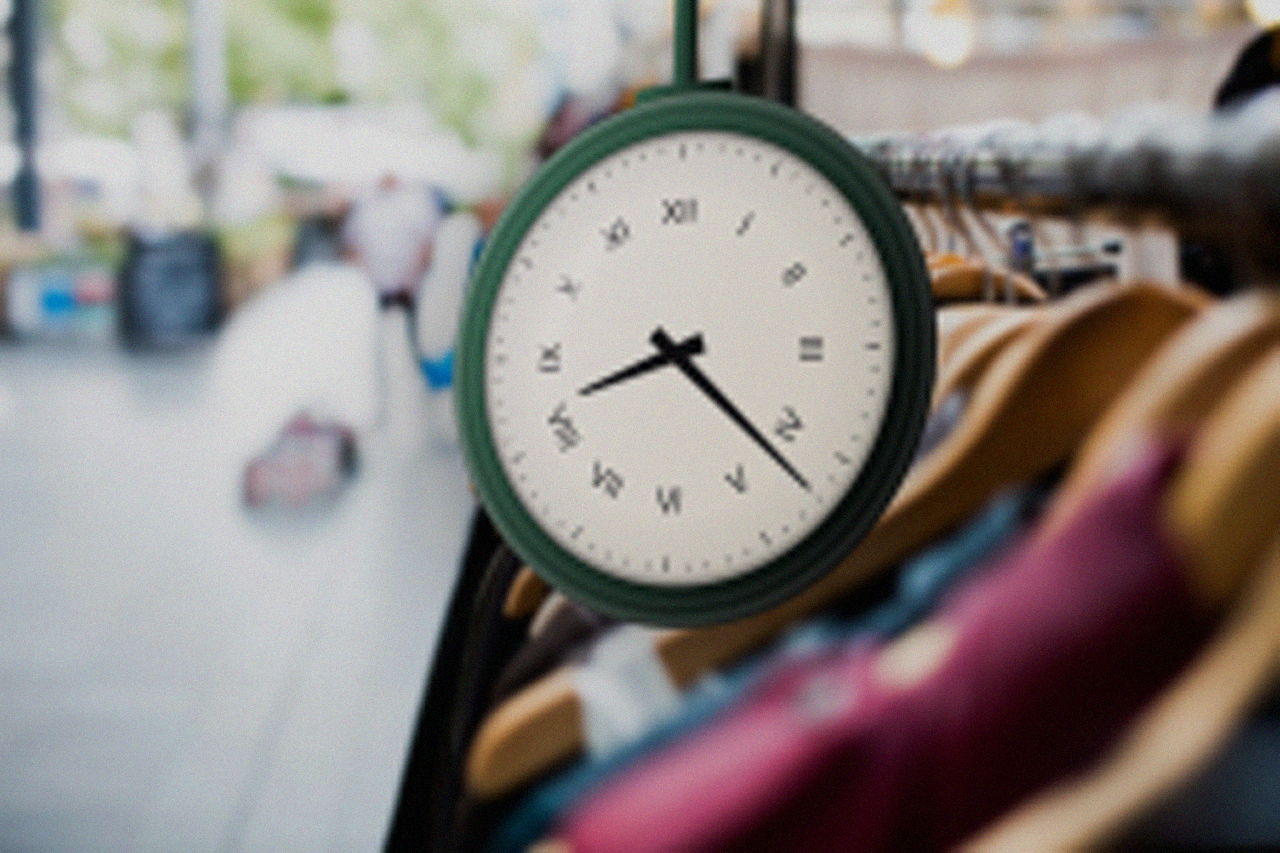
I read 8.22
